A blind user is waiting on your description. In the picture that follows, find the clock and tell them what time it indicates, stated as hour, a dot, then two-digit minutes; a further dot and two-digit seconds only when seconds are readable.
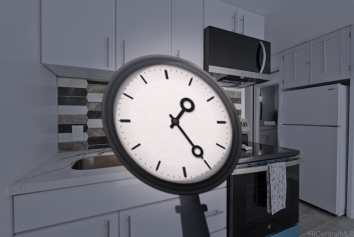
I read 1.25
